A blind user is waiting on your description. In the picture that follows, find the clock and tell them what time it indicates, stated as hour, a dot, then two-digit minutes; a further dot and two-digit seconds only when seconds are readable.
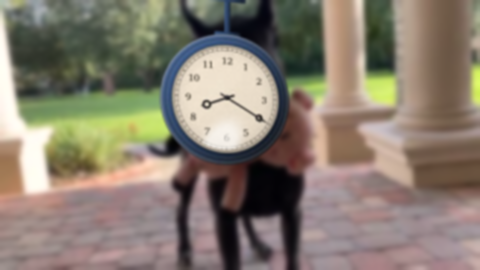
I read 8.20
